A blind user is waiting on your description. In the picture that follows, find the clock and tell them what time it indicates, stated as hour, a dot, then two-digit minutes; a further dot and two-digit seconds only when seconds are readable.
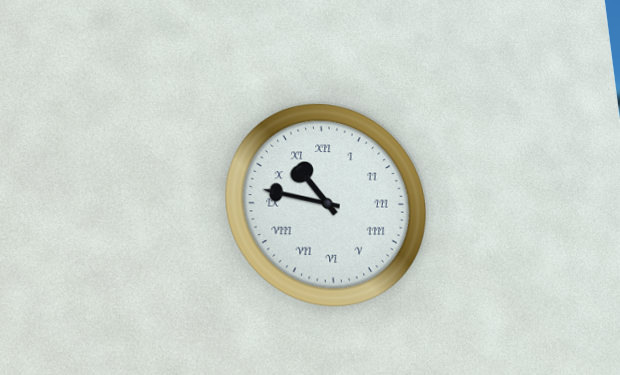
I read 10.47
